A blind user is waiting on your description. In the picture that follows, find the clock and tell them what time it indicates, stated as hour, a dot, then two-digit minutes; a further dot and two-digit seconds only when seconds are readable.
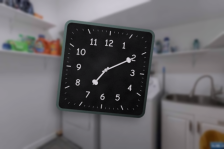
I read 7.10
